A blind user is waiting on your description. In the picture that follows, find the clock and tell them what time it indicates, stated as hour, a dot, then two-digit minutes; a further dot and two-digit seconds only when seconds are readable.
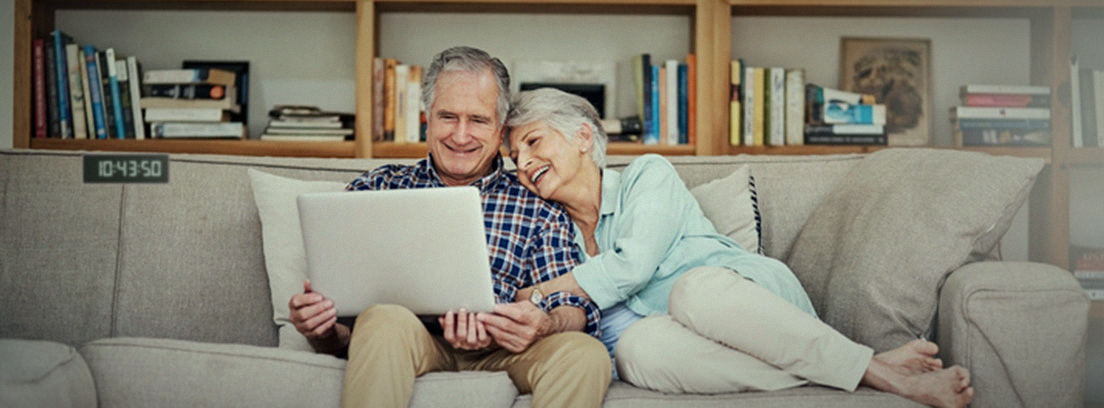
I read 10.43.50
